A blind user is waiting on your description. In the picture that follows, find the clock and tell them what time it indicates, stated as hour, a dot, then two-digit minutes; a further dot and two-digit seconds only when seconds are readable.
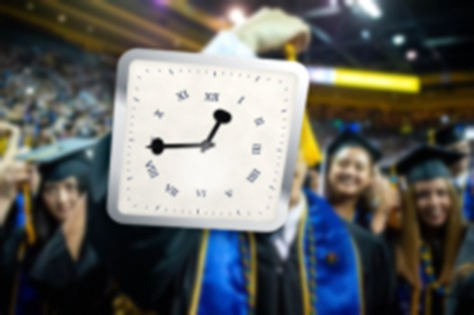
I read 12.44
